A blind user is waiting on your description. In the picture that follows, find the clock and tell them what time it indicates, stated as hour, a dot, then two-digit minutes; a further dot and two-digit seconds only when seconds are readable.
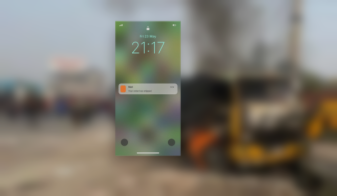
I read 21.17
